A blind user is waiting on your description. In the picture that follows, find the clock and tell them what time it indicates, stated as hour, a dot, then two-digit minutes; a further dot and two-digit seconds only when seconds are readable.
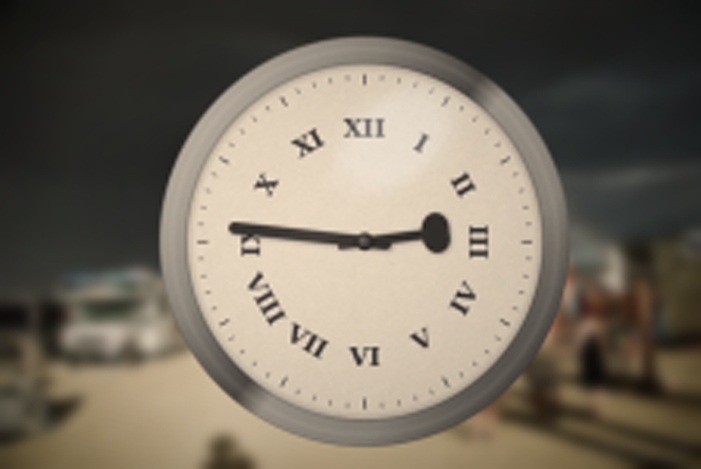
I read 2.46
